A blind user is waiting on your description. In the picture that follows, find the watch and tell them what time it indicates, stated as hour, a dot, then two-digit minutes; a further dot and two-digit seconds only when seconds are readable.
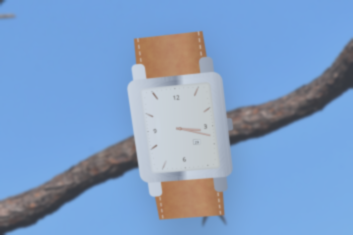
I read 3.18
